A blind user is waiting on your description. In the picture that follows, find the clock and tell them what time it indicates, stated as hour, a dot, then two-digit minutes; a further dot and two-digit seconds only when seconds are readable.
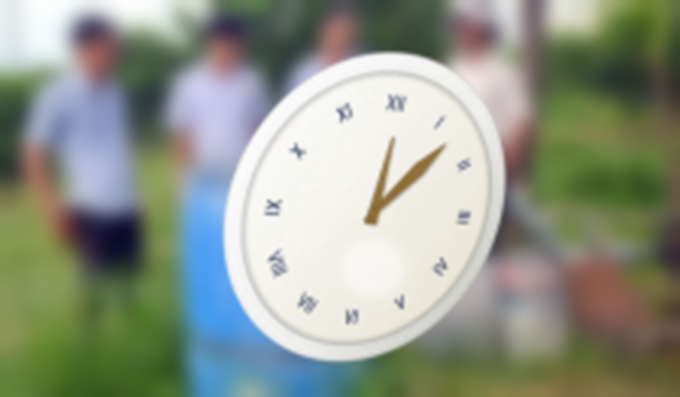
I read 12.07
